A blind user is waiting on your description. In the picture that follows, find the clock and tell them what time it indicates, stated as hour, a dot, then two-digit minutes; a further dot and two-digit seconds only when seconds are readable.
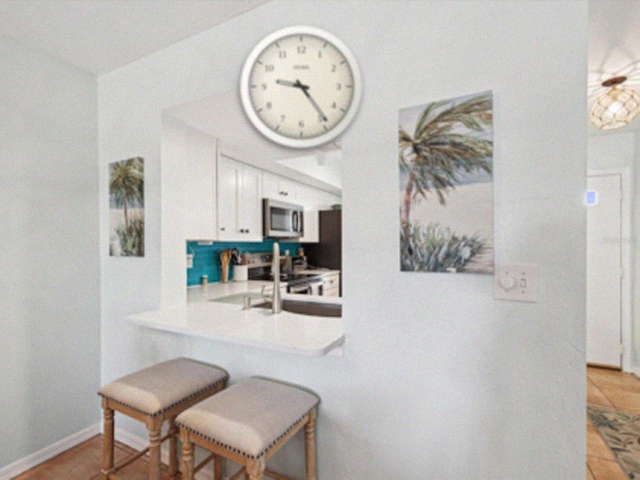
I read 9.24
